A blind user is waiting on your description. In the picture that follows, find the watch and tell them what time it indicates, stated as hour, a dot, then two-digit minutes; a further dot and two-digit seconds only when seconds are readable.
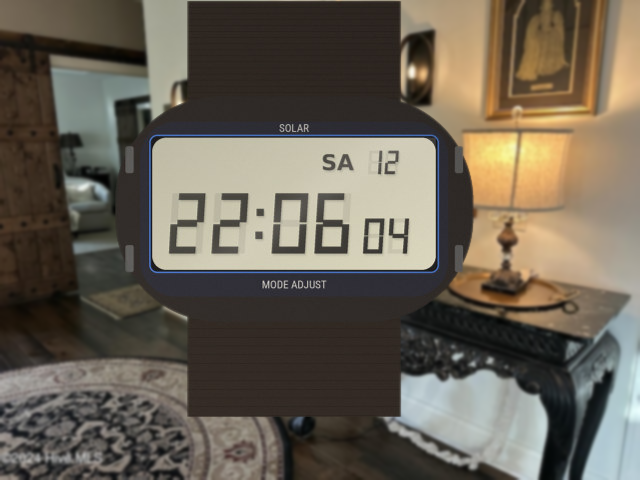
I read 22.06.04
